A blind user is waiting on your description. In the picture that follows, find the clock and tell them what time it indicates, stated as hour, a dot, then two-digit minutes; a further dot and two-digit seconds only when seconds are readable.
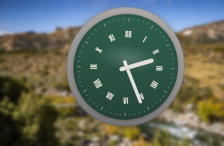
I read 2.26
